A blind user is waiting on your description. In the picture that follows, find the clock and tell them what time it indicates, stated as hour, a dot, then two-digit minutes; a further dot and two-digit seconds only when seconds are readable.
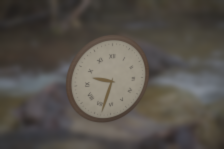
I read 9.33
